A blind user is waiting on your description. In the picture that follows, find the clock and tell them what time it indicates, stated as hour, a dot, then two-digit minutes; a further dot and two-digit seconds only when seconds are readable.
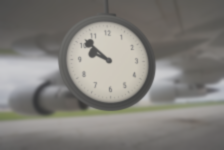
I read 9.52
